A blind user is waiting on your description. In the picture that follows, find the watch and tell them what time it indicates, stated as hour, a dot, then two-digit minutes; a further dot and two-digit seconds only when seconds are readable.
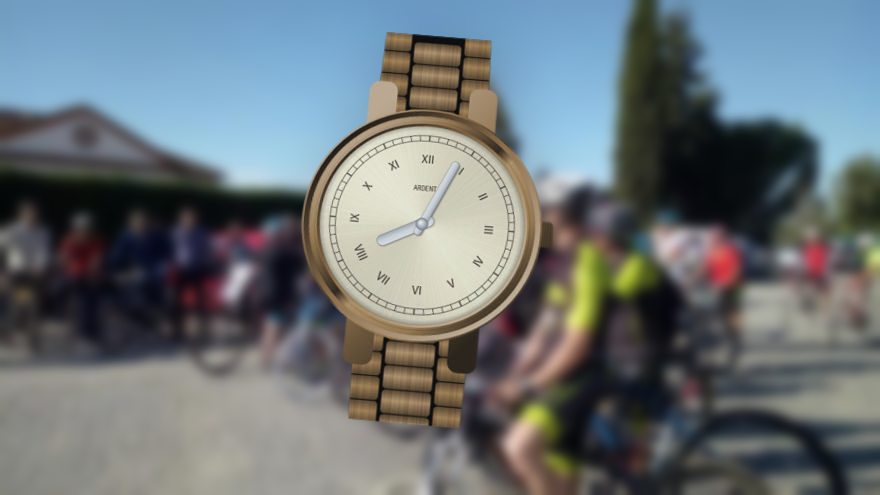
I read 8.04
